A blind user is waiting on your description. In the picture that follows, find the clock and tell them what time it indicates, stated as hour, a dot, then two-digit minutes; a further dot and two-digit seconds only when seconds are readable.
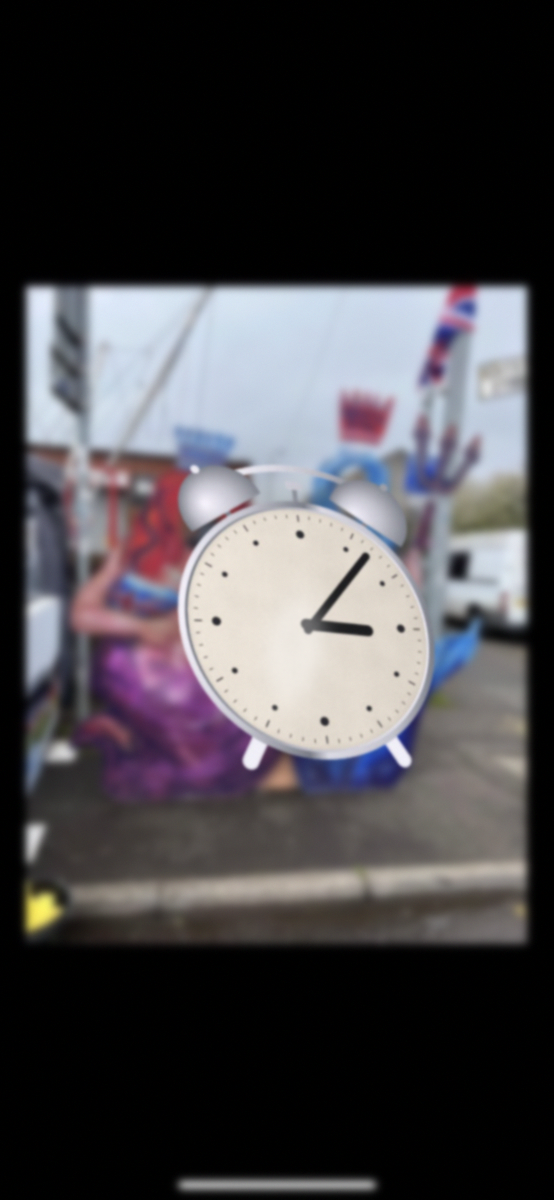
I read 3.07
